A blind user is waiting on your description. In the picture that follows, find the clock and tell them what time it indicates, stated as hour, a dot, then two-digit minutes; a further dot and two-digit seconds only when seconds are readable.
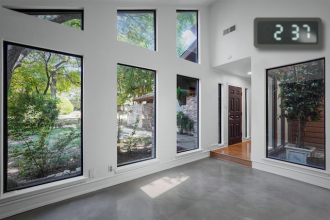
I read 2.37
